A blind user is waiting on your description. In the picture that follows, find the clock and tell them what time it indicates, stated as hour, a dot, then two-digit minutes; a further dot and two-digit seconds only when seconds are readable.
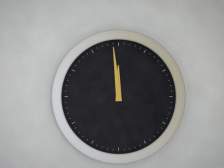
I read 11.59
